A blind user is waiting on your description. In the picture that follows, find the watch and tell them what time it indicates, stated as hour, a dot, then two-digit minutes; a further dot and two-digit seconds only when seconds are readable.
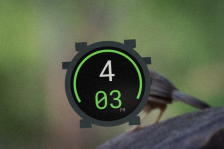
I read 4.03
